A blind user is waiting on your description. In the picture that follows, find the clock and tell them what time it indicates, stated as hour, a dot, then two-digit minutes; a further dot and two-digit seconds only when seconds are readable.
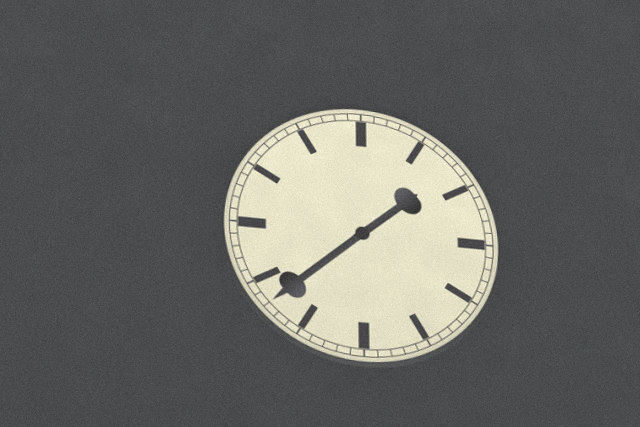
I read 1.38
